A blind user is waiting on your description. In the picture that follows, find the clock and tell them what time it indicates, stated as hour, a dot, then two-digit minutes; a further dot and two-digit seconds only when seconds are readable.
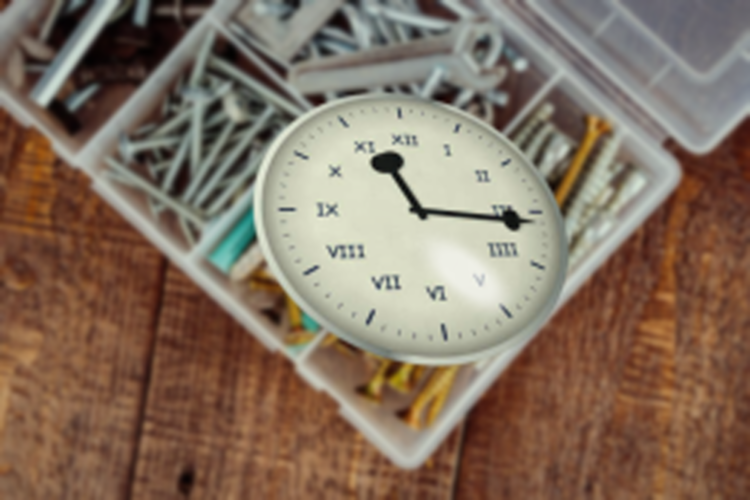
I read 11.16
